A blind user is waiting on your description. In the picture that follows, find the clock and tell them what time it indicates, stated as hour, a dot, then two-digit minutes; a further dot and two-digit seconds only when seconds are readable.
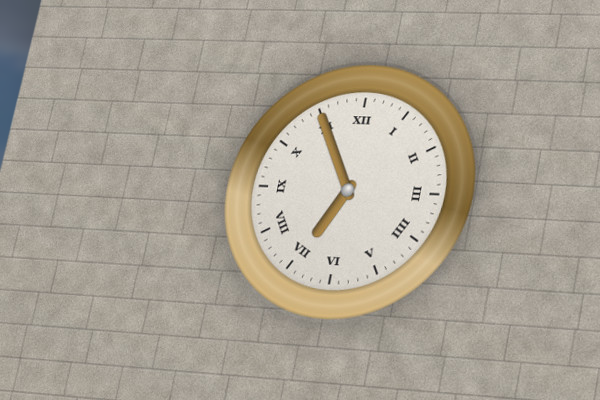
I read 6.55
